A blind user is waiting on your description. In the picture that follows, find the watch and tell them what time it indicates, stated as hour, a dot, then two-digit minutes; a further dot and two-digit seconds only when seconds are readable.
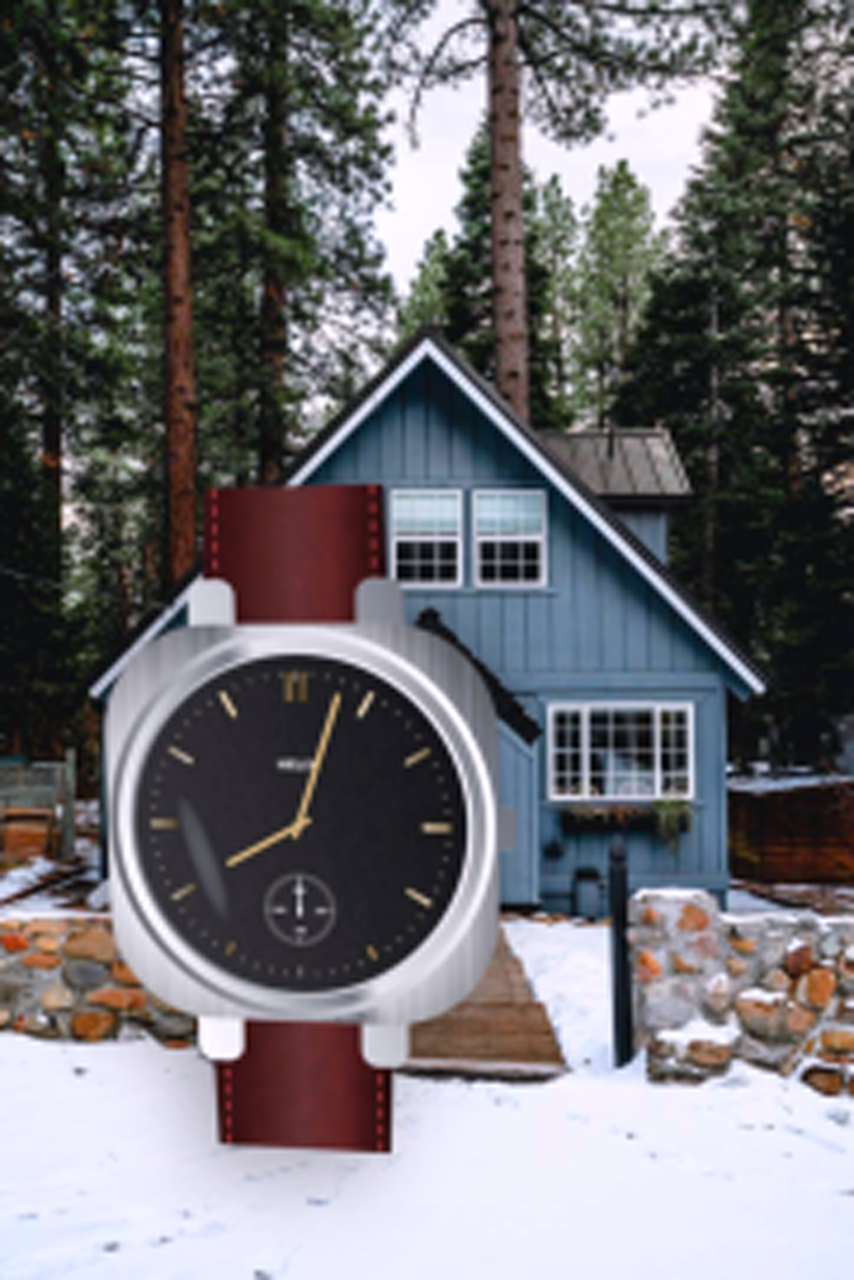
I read 8.03
